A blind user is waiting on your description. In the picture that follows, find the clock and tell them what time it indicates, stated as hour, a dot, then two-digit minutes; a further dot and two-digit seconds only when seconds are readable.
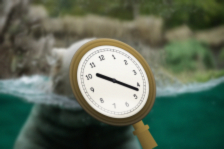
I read 10.22
